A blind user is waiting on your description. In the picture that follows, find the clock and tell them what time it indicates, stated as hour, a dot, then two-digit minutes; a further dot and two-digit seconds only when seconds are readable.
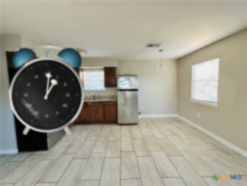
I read 1.01
